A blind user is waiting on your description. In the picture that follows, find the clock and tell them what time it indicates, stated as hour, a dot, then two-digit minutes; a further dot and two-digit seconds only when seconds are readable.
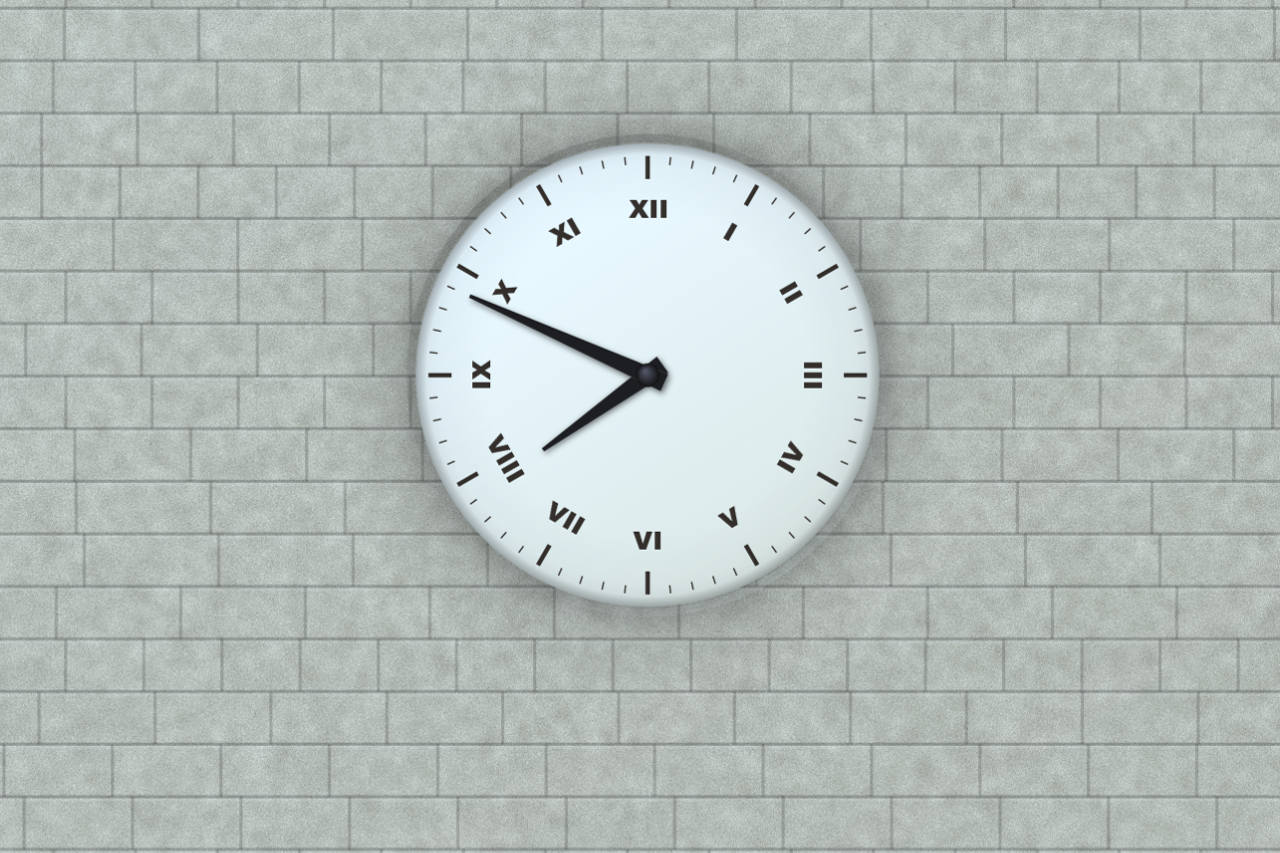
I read 7.49
